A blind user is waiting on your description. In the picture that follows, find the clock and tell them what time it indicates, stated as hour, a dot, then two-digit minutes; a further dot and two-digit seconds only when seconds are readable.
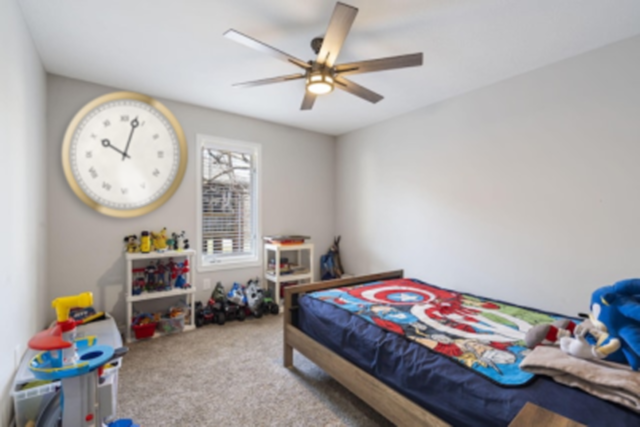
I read 10.03
